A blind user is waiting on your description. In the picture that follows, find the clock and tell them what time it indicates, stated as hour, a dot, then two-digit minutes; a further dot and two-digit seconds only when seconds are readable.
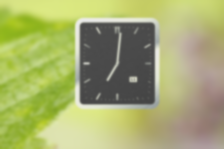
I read 7.01
